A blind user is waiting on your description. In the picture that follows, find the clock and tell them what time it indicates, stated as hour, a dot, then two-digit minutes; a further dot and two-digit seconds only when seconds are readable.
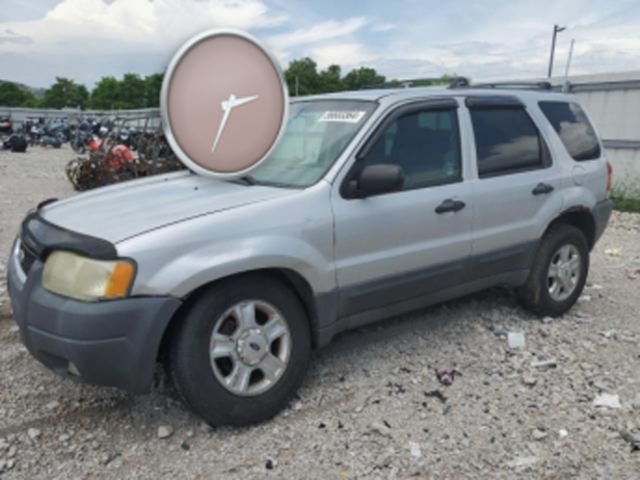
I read 2.34
